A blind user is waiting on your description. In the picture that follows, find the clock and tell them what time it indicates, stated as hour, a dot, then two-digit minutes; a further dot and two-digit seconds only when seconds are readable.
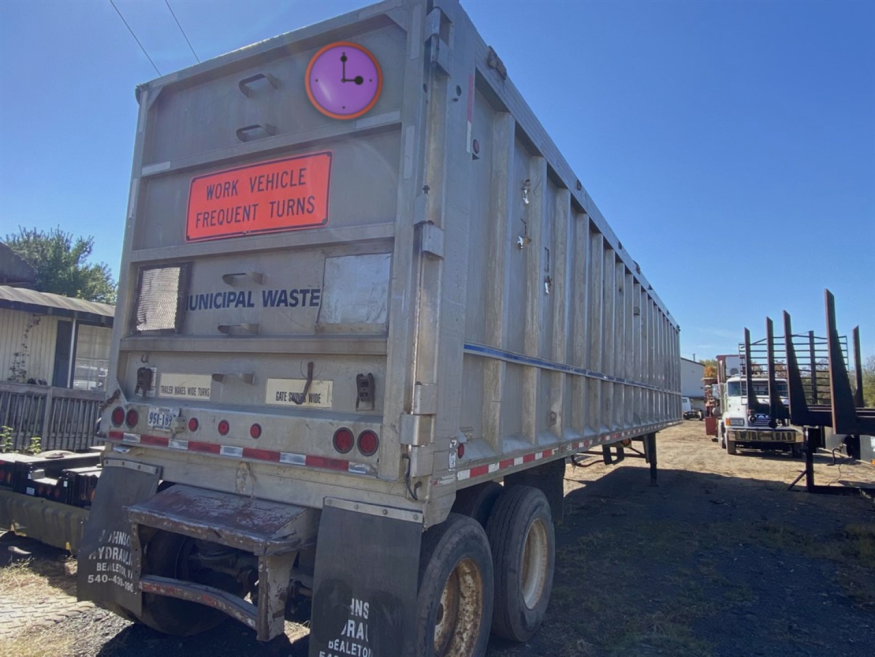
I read 3.00
